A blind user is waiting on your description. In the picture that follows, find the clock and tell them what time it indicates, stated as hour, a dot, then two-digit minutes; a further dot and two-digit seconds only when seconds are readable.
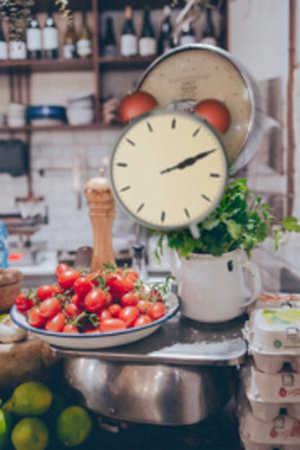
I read 2.10
